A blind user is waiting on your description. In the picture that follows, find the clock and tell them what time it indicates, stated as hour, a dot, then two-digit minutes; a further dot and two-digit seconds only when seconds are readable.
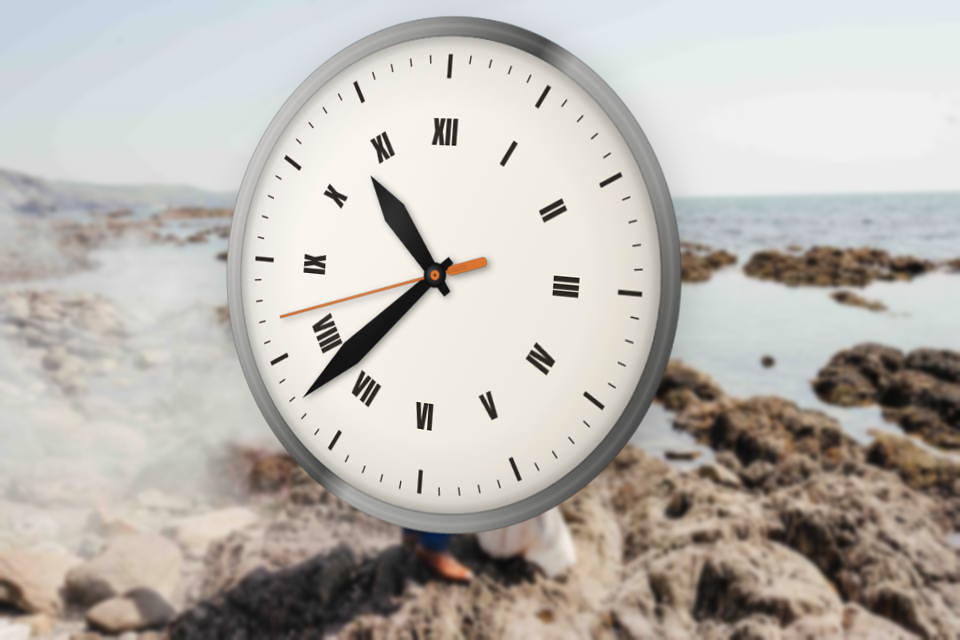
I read 10.37.42
